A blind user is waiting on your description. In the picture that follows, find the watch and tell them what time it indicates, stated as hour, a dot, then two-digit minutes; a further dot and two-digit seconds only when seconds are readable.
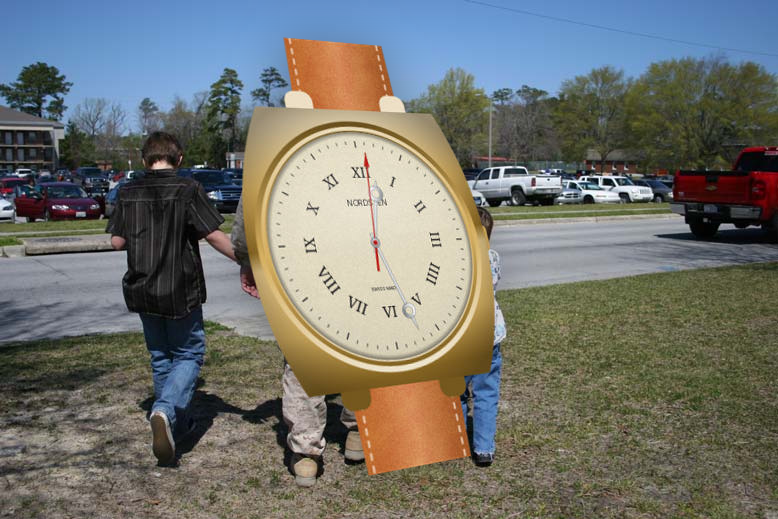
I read 12.27.01
